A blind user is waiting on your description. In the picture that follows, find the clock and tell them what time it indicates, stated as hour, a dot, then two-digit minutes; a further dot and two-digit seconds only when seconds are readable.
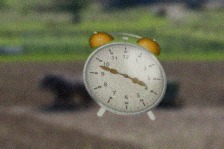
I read 3.48
